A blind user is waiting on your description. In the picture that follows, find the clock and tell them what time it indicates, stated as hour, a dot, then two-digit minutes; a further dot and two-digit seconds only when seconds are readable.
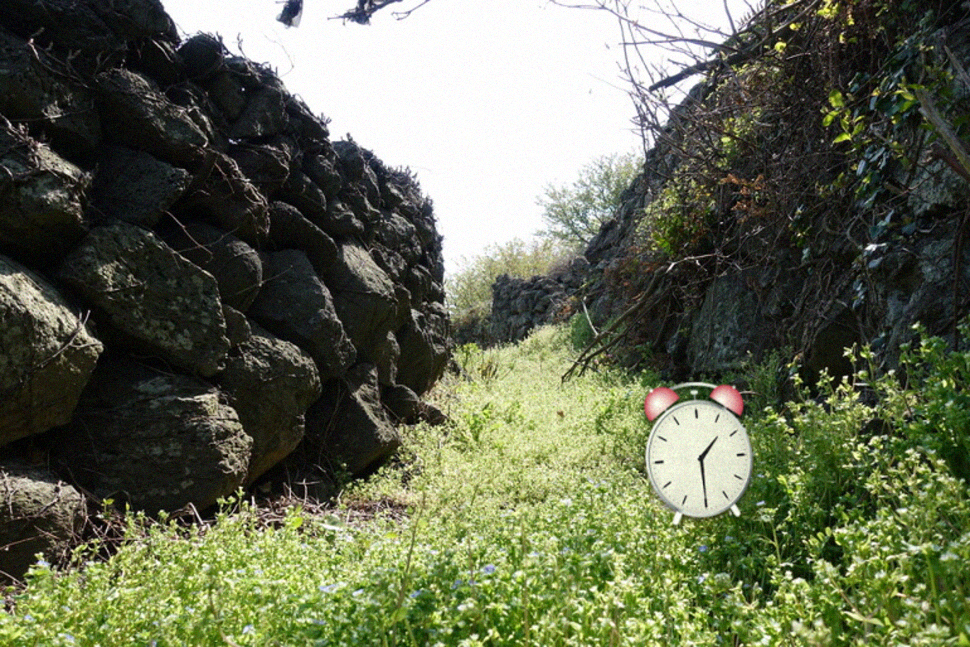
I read 1.30
